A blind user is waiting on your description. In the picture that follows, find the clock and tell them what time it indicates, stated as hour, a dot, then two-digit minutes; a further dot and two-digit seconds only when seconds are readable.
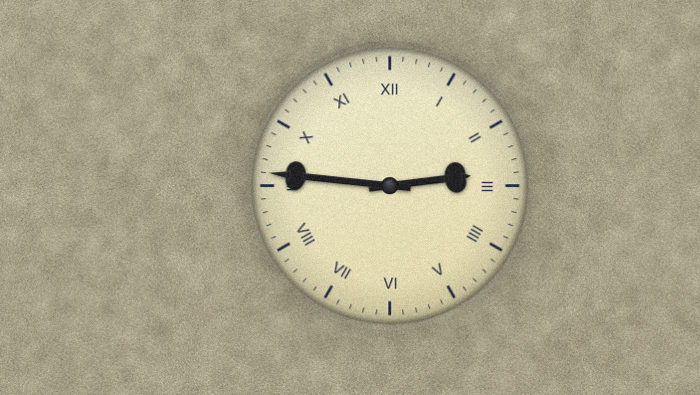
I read 2.46
